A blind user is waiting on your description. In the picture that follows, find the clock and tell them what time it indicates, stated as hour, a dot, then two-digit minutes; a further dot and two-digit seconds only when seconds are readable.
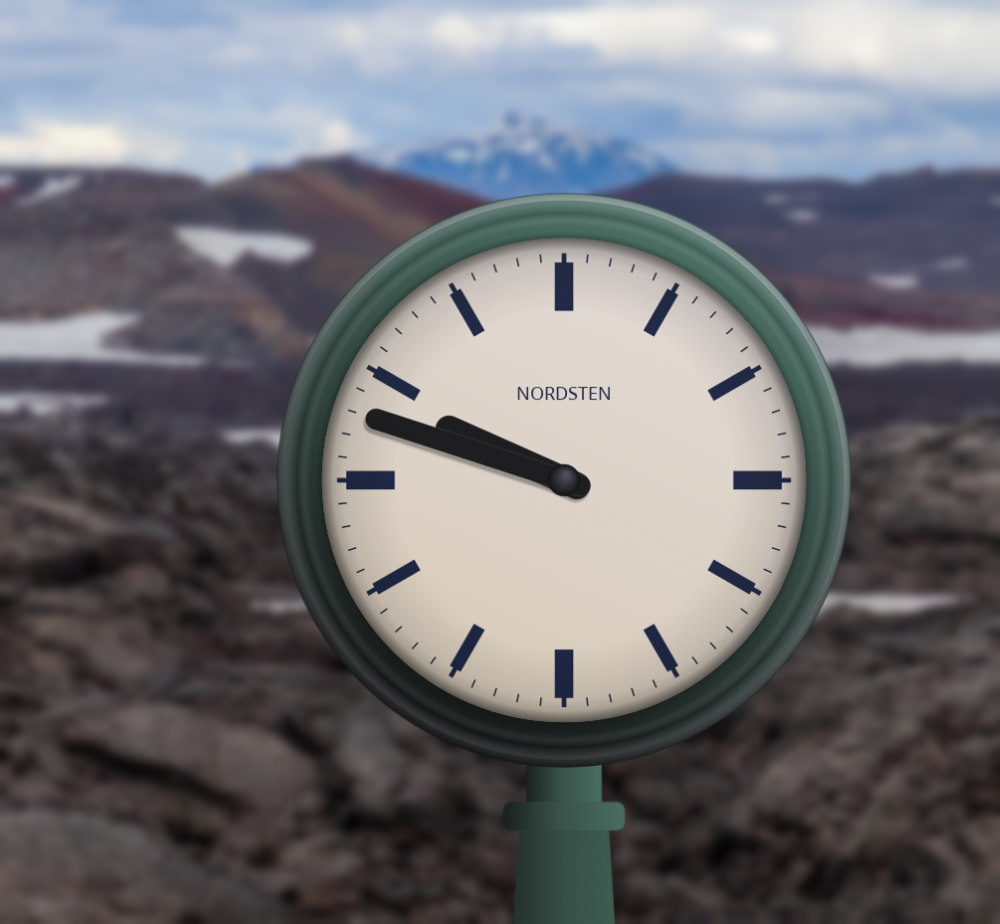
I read 9.48
